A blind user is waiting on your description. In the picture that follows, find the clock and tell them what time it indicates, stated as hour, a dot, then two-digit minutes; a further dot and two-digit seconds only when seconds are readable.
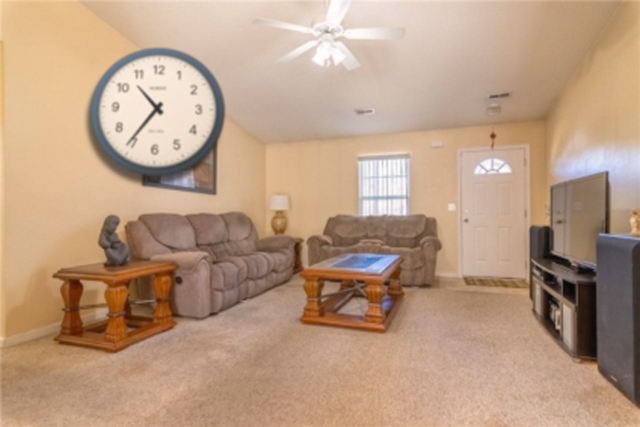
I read 10.36
